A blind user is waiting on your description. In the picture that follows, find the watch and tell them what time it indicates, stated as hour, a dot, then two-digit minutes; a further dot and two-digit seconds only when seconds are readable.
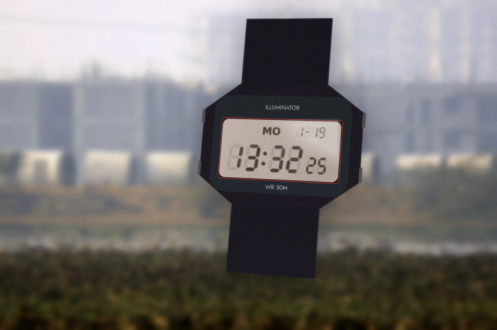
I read 13.32.25
